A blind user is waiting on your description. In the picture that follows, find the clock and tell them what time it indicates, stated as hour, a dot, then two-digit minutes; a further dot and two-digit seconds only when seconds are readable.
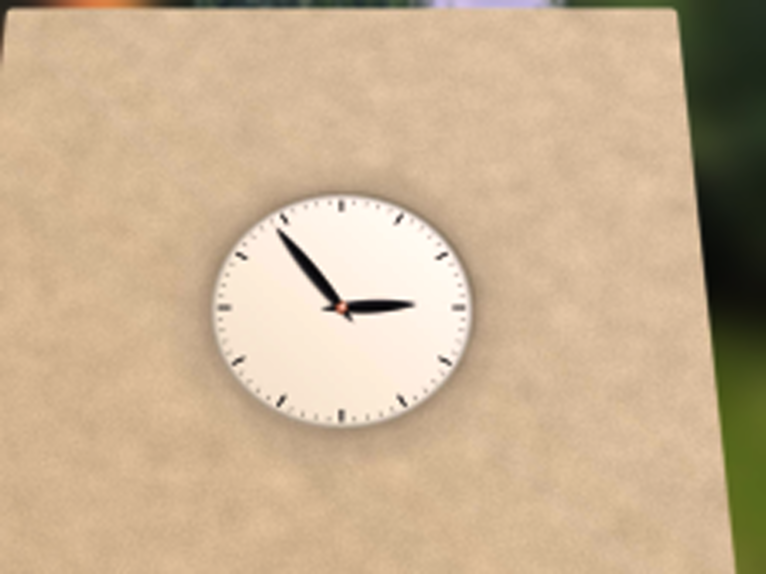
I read 2.54
